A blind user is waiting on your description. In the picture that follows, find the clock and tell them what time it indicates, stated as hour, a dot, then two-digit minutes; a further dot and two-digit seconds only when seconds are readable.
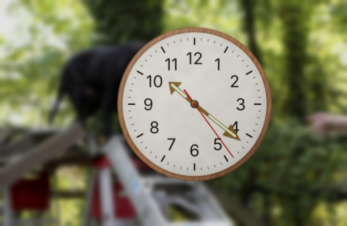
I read 10.21.24
